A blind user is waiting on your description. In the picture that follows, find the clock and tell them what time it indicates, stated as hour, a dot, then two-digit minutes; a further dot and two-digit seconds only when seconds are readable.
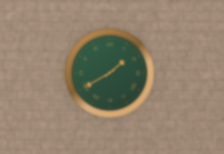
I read 1.40
